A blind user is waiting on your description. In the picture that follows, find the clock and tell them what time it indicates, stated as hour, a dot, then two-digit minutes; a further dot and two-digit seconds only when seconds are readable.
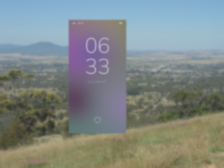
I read 6.33
